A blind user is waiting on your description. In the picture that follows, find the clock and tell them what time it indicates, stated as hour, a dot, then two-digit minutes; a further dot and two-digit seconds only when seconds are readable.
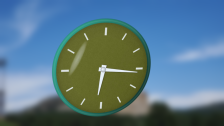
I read 6.16
